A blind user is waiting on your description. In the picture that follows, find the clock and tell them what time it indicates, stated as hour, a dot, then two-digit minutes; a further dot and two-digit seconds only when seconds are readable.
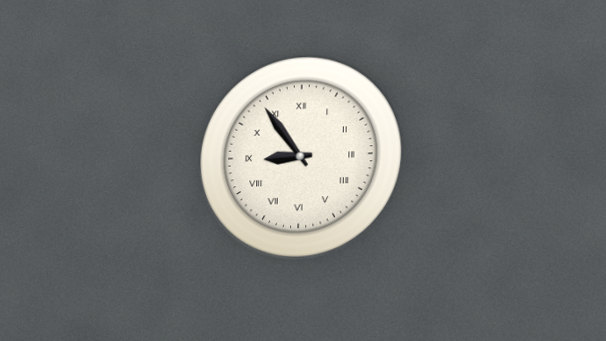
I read 8.54
